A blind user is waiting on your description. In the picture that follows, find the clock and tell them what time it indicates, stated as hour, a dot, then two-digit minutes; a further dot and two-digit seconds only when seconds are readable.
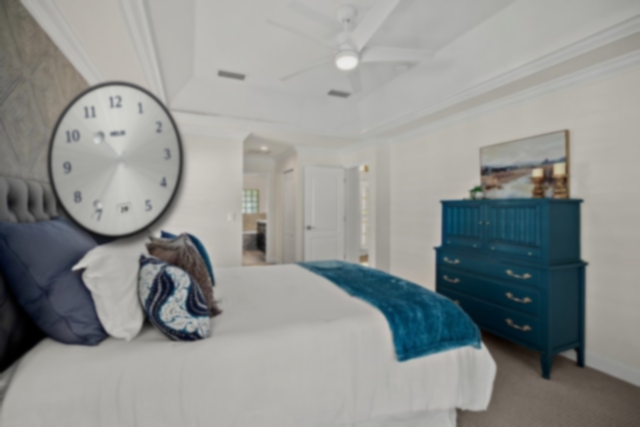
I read 10.36
